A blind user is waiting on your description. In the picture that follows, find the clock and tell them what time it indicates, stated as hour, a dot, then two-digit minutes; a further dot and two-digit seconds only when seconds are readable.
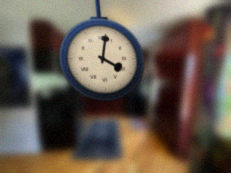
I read 4.02
